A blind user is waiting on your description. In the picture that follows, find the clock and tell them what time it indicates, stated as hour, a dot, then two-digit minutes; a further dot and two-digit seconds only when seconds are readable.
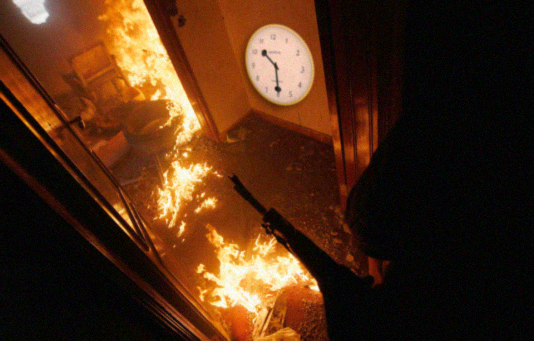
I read 10.30
